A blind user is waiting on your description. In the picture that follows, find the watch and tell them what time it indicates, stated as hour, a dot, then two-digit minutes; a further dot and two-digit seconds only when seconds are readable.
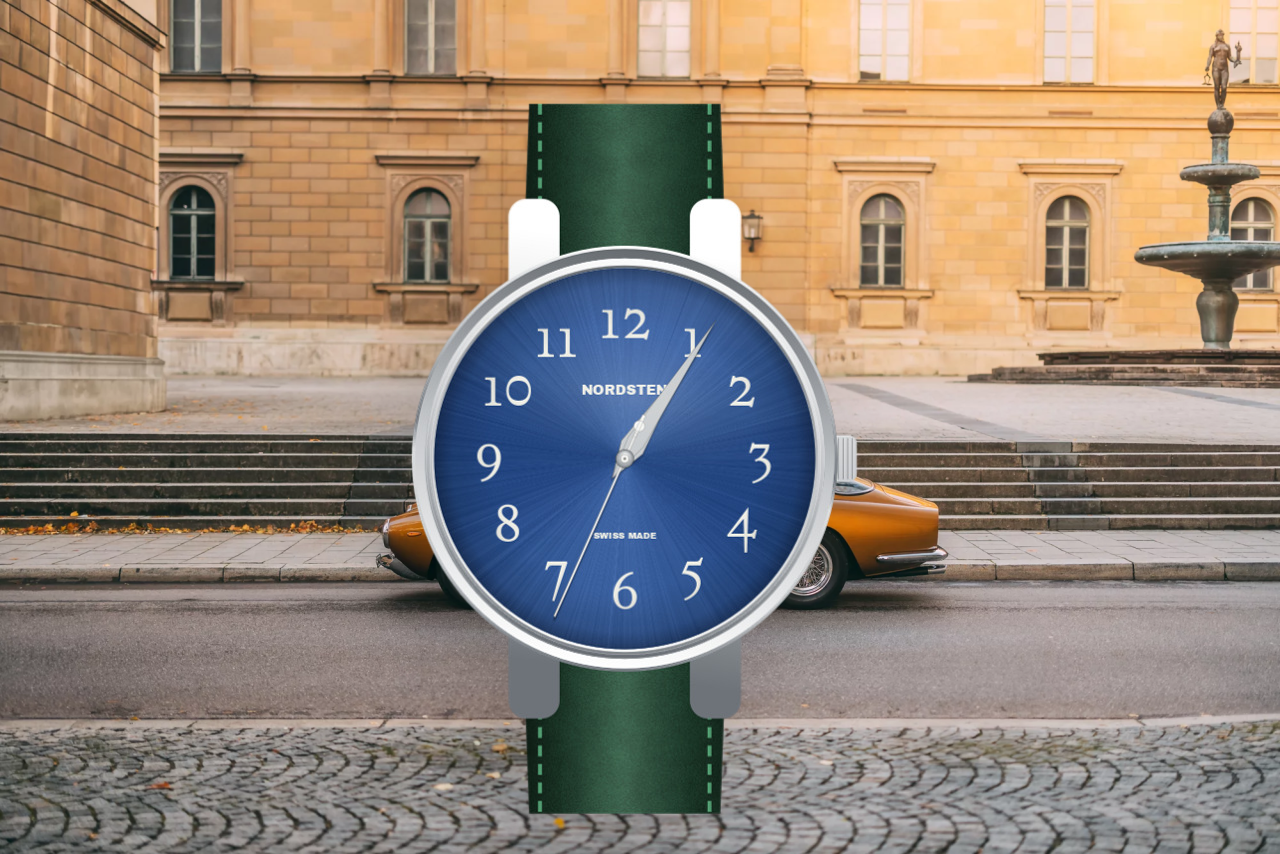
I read 1.05.34
